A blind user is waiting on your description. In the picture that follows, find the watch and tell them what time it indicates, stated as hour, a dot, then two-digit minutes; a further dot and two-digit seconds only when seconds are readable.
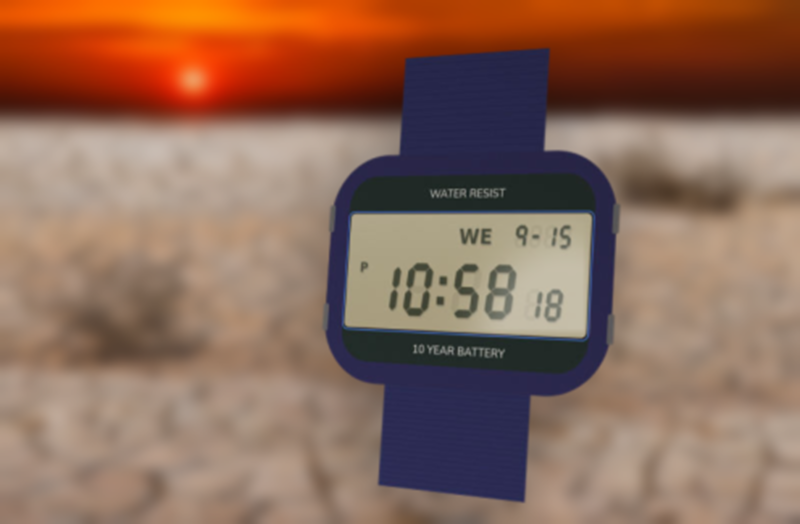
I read 10.58.18
